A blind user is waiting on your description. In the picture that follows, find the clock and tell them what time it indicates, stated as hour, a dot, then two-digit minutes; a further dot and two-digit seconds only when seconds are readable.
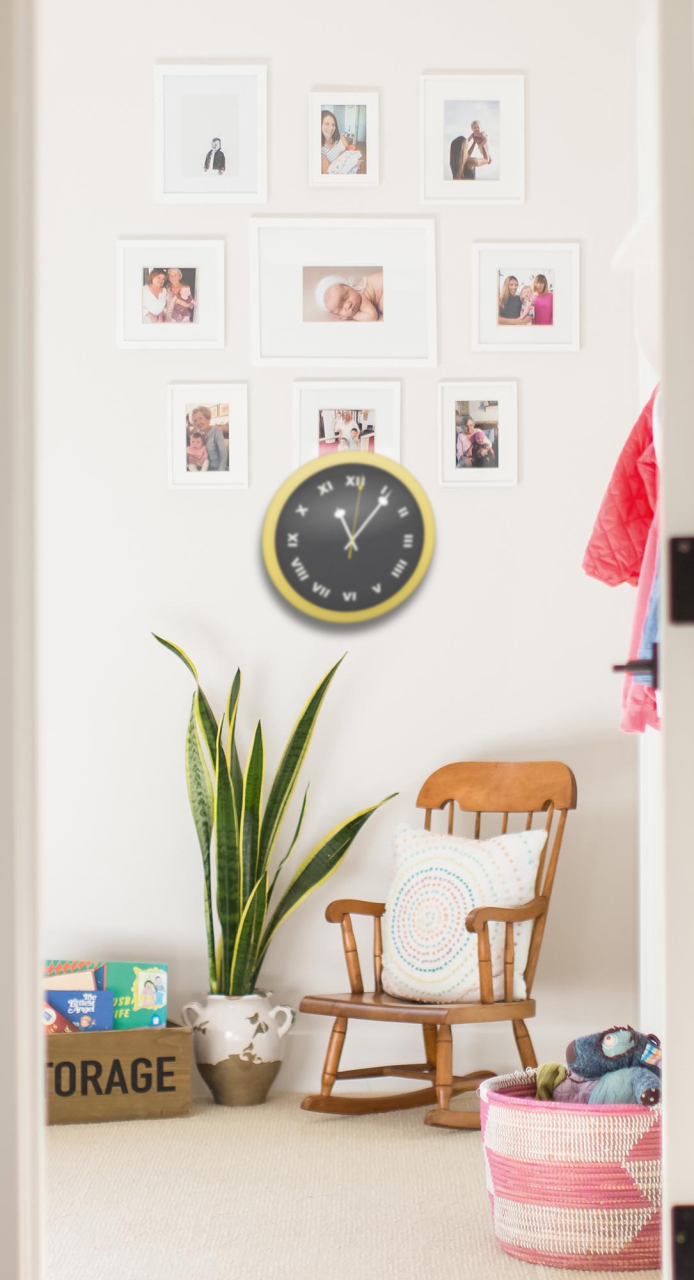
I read 11.06.01
